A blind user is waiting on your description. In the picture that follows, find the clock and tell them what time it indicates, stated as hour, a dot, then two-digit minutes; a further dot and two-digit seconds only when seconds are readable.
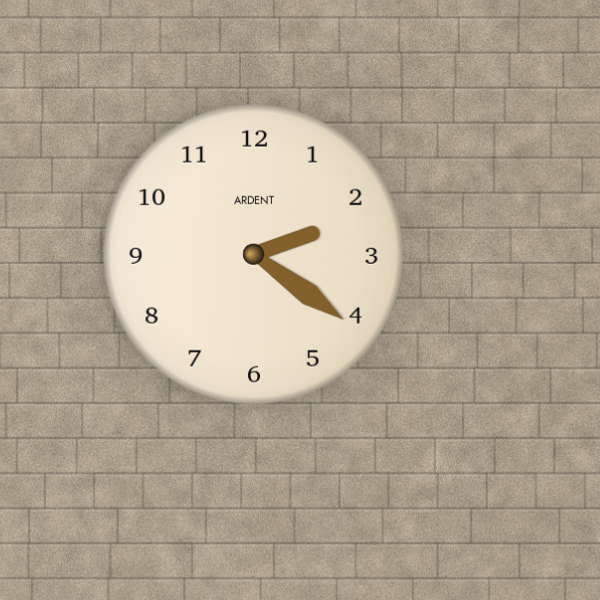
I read 2.21
